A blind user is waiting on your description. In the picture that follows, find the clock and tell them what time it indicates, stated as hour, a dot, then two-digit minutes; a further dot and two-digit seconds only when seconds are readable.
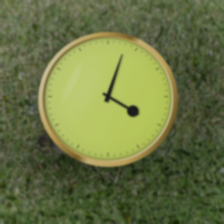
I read 4.03
